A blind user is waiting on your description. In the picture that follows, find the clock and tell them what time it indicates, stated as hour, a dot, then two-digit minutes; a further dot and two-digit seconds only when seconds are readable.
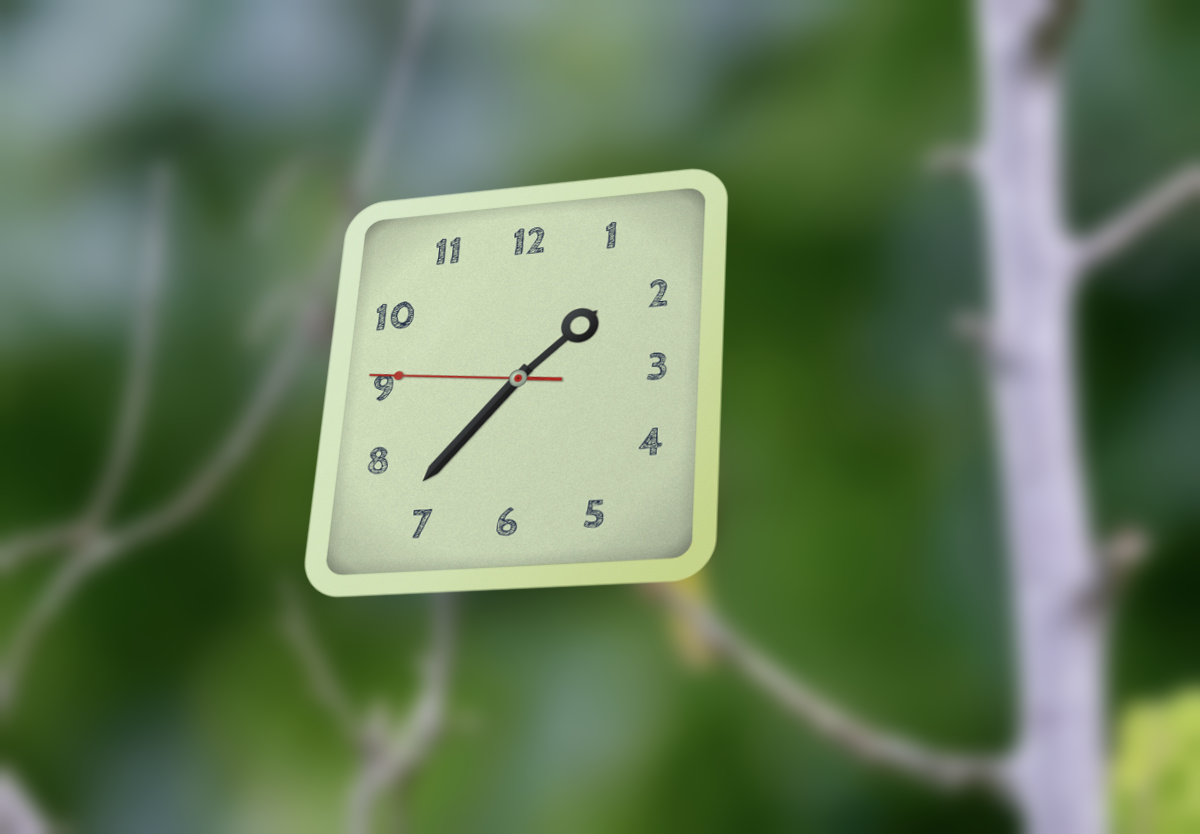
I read 1.36.46
